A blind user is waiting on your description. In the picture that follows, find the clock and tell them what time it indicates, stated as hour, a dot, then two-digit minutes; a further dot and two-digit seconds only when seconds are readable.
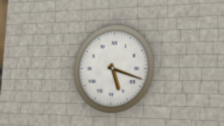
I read 5.18
